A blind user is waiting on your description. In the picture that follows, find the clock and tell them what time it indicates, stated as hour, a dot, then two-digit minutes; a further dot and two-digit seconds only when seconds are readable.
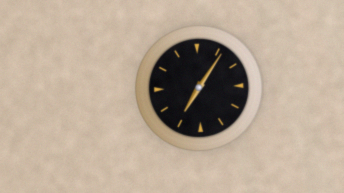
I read 7.06
